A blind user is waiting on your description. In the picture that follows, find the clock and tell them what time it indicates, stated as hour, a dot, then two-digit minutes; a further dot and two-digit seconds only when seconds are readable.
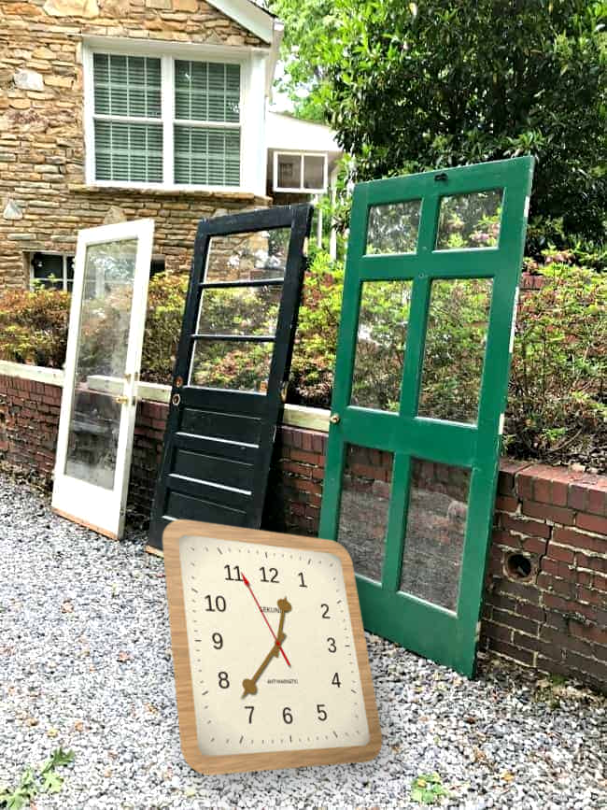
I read 12.36.56
